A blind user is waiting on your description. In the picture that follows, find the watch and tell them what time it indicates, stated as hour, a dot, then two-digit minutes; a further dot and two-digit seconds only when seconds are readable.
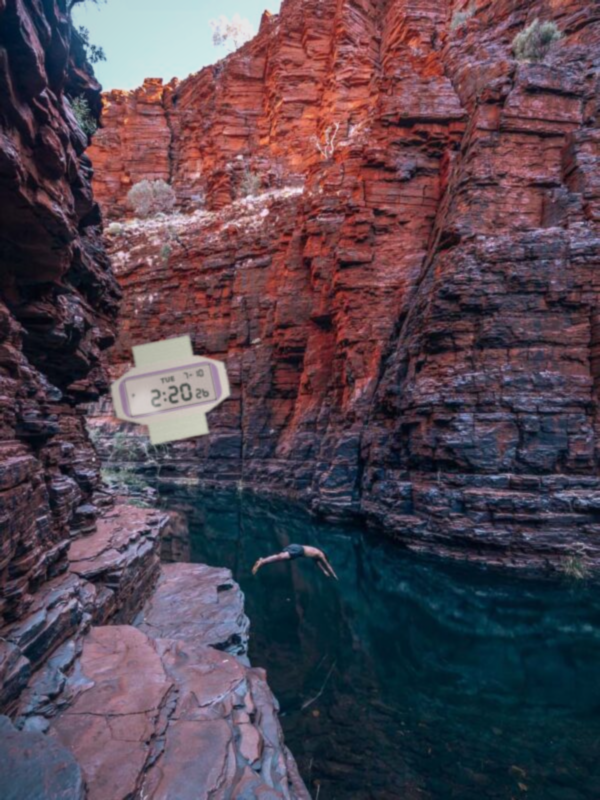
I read 2.20
